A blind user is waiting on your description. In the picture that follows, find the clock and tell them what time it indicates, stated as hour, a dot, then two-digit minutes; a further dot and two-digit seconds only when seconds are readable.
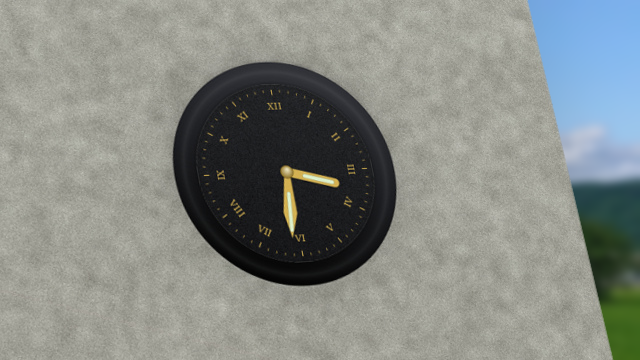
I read 3.31
